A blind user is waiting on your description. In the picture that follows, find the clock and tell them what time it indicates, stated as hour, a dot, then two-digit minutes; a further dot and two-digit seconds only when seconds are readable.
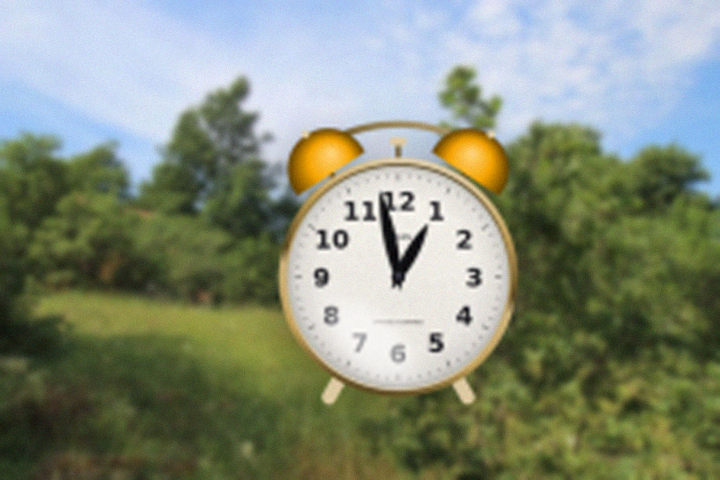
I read 12.58
